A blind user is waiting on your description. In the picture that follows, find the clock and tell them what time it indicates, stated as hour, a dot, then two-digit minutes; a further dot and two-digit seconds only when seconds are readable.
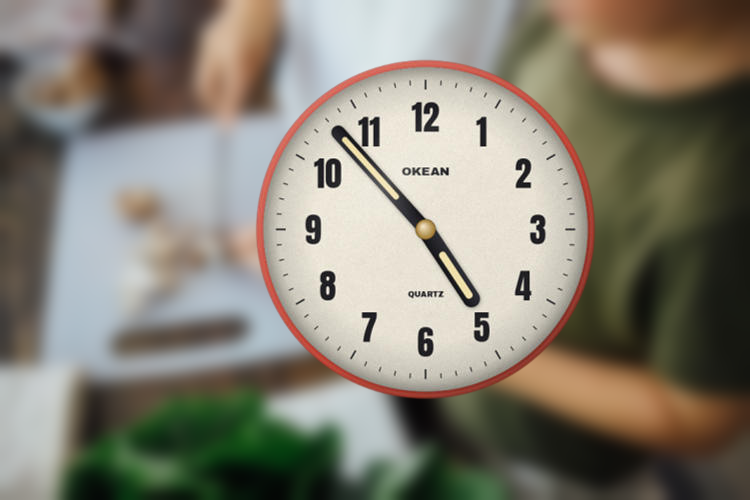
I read 4.53
